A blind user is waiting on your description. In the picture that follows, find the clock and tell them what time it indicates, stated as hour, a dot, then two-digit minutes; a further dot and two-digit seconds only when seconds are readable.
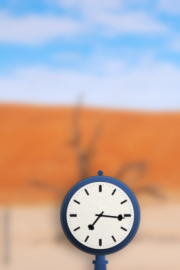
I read 7.16
